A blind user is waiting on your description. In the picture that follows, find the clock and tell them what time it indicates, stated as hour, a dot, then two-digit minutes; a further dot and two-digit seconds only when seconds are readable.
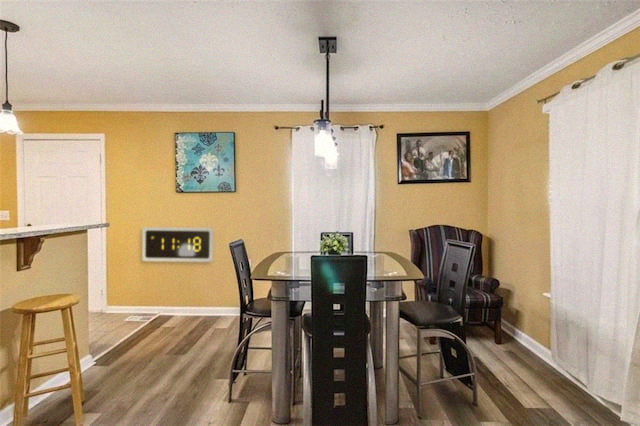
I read 11.18
